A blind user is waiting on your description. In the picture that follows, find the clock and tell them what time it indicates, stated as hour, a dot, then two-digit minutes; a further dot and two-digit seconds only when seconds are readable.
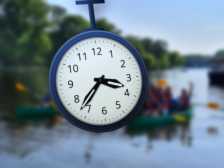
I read 3.37
